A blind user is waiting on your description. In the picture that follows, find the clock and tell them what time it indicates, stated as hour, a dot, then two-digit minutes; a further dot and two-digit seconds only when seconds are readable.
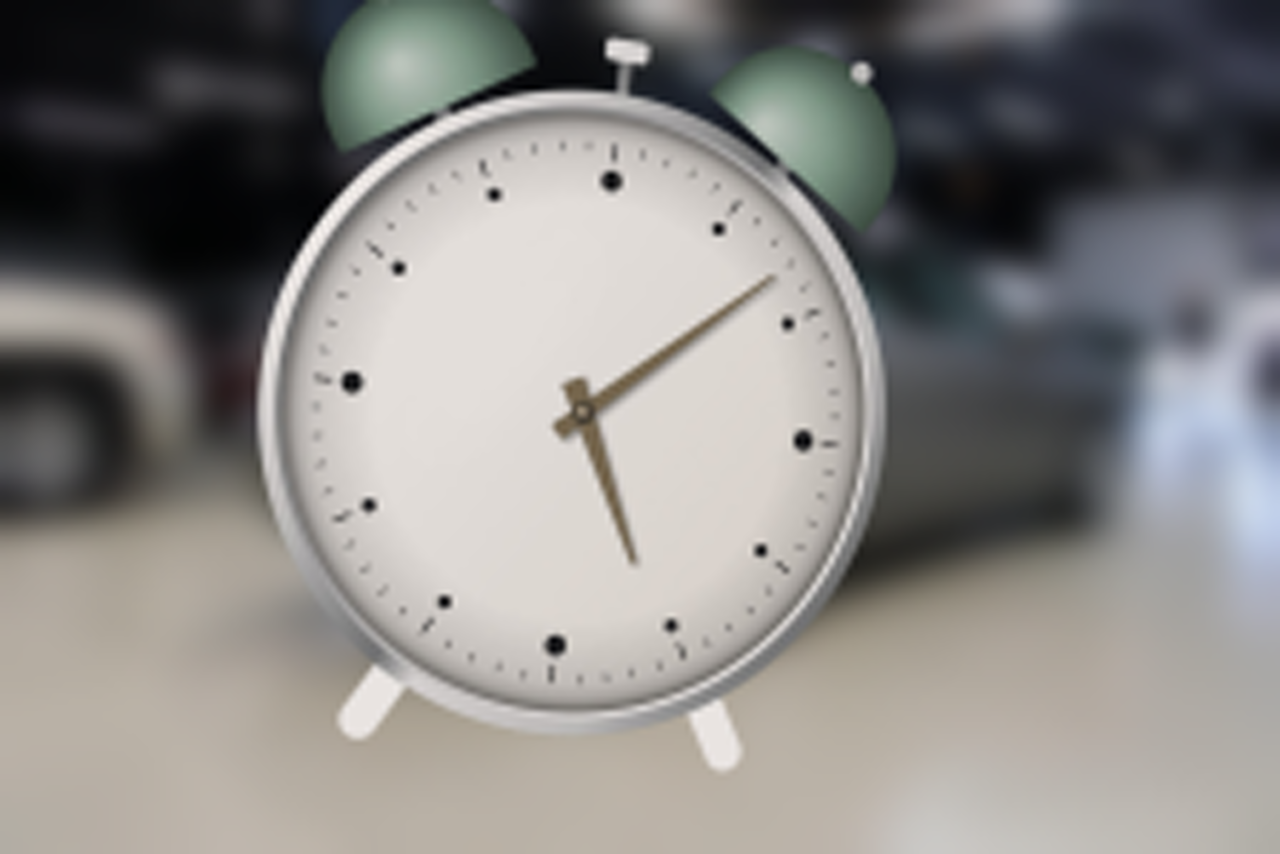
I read 5.08
